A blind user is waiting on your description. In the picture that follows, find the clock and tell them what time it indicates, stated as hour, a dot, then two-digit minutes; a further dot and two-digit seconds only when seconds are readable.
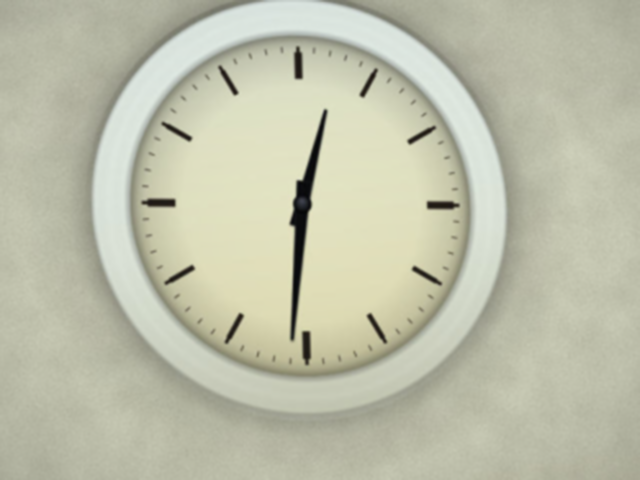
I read 12.31
